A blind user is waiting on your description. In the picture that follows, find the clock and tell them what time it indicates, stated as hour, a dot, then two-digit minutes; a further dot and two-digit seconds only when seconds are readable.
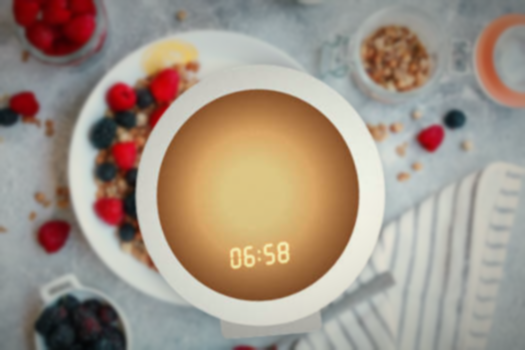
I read 6.58
